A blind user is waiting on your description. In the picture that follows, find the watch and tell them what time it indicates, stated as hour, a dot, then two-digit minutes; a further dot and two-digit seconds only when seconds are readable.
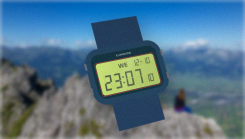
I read 23.07.10
